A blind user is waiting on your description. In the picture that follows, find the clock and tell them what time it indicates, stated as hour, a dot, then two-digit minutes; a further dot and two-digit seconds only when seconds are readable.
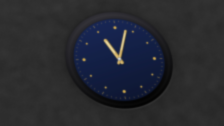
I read 11.03
